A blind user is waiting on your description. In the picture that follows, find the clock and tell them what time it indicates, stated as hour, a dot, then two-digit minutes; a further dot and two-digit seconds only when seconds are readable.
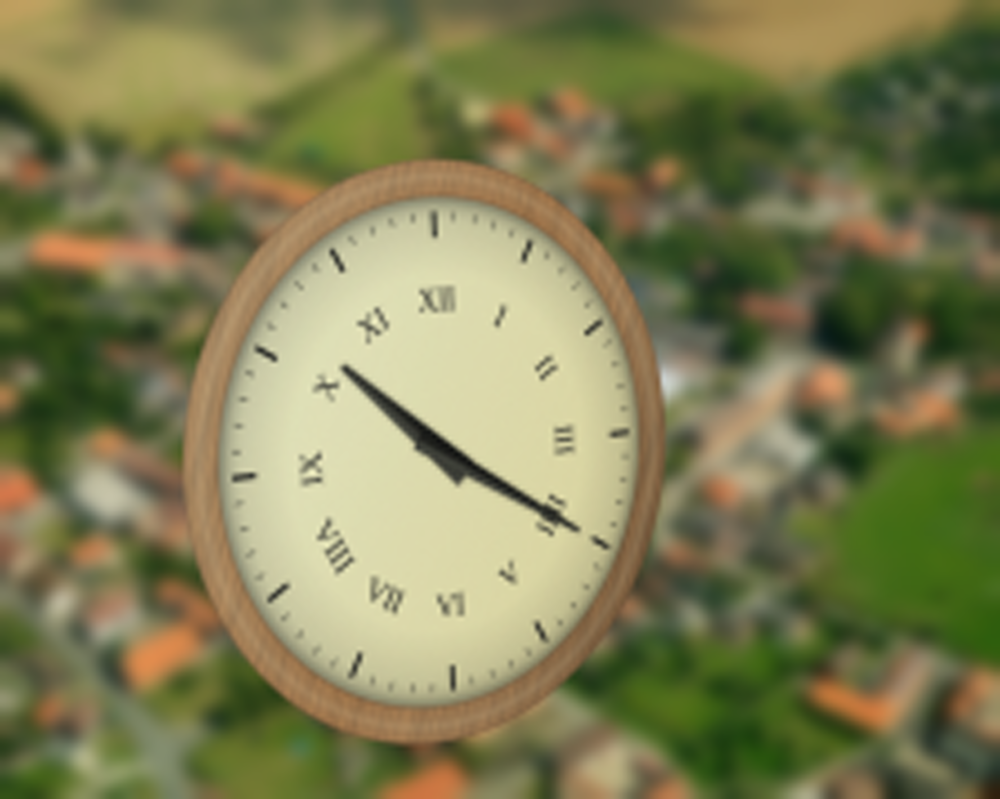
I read 10.20
